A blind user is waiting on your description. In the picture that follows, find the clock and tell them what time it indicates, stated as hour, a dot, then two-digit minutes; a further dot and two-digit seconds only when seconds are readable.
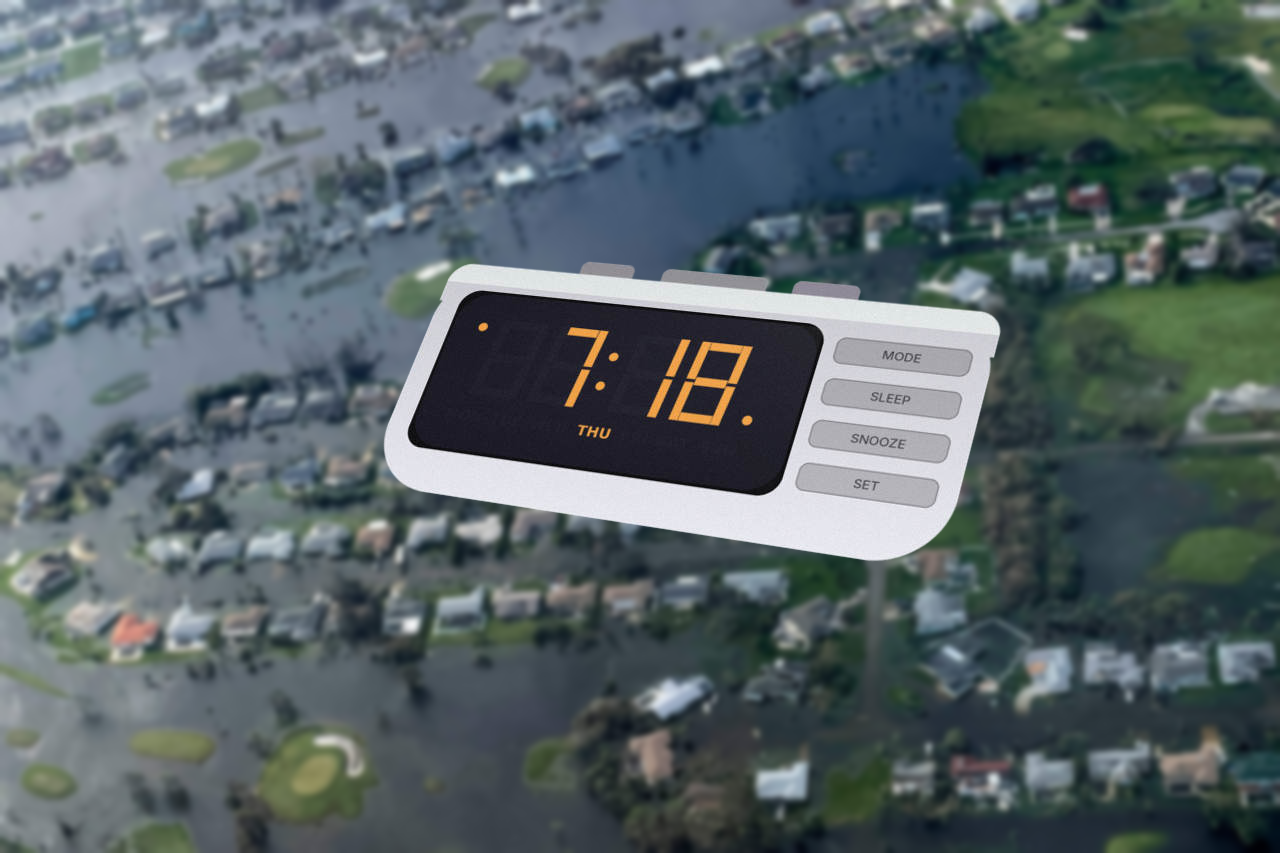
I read 7.18
